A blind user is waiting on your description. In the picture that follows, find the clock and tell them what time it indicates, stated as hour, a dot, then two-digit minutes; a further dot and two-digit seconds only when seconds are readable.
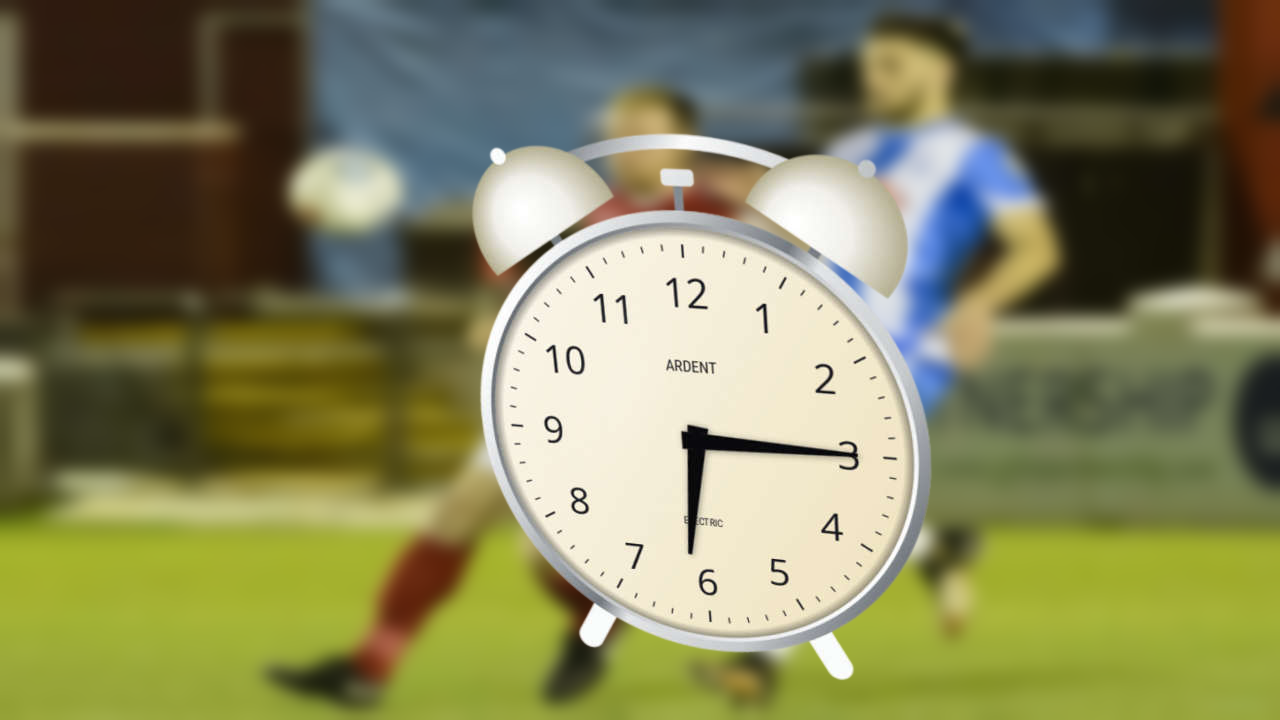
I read 6.15
